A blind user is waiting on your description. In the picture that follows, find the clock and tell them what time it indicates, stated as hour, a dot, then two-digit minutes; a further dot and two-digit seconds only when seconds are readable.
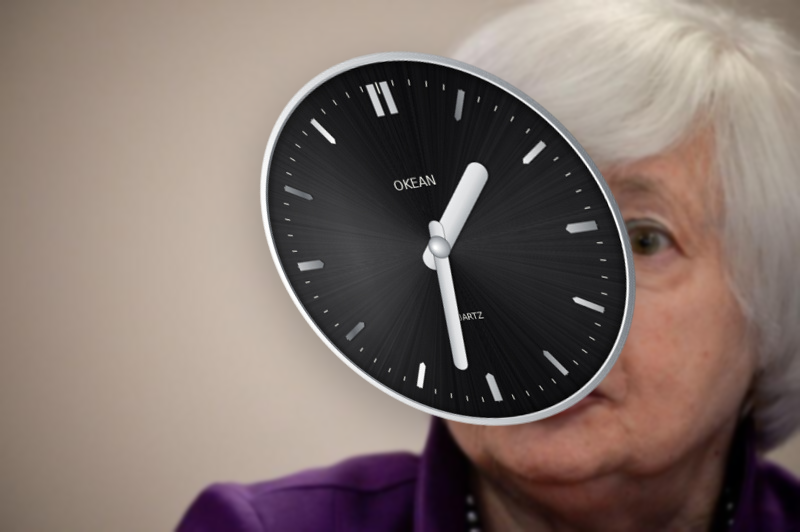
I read 1.32
